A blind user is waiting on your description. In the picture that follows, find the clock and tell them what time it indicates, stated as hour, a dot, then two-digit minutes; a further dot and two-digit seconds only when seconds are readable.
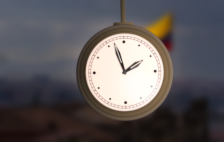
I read 1.57
